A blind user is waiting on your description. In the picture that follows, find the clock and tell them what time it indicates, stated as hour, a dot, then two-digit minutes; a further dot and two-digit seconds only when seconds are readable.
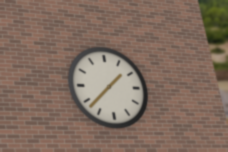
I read 1.38
